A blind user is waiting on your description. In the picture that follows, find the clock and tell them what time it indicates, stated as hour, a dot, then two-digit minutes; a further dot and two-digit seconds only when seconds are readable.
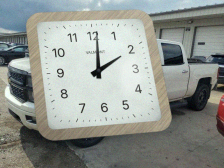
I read 2.01
